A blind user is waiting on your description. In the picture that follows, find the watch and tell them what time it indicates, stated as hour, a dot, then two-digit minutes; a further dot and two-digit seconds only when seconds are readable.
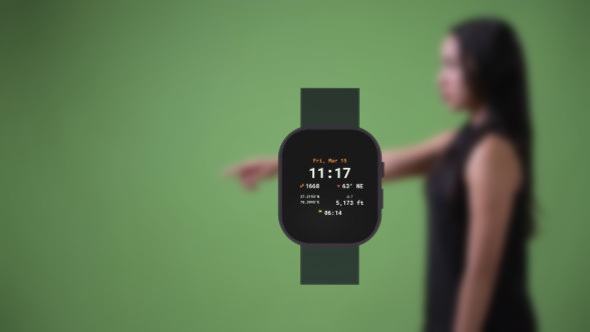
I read 11.17
